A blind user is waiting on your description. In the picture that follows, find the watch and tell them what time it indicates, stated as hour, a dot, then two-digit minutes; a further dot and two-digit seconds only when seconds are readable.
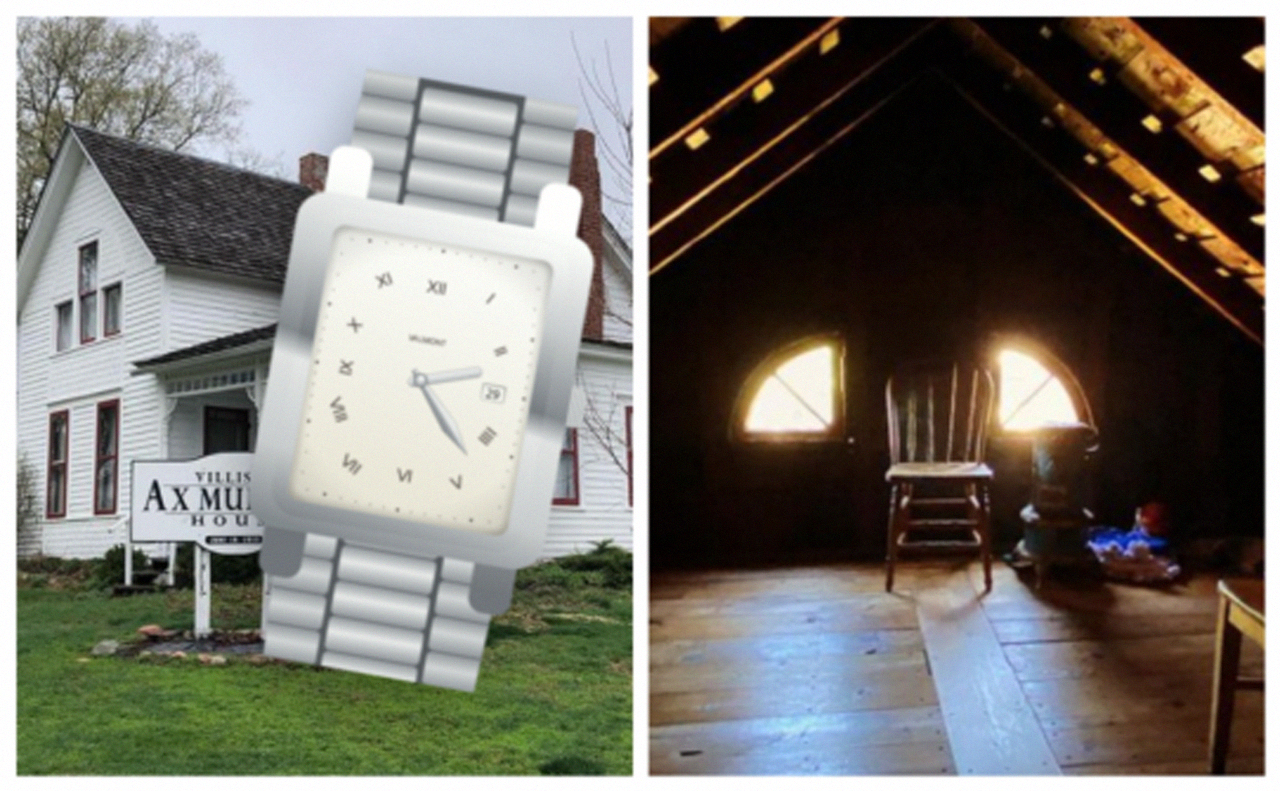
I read 2.23
